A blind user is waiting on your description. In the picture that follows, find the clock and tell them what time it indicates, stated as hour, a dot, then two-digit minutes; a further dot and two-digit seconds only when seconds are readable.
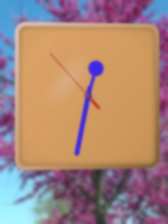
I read 12.31.53
